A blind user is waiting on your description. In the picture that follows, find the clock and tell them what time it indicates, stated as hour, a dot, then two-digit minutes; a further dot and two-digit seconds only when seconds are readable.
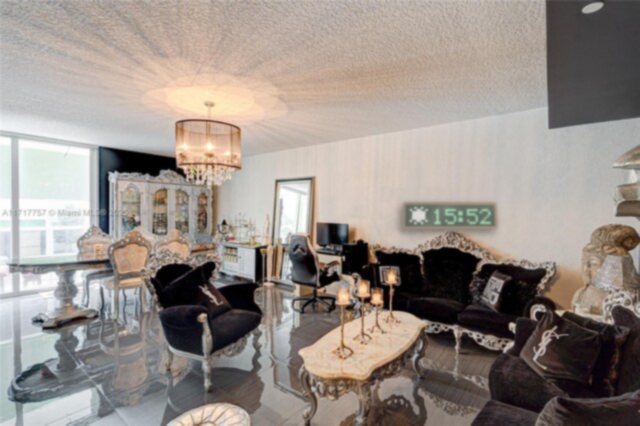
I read 15.52
